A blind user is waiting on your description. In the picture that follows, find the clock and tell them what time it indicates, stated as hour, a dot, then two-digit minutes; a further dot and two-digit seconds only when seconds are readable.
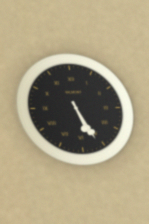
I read 5.26
